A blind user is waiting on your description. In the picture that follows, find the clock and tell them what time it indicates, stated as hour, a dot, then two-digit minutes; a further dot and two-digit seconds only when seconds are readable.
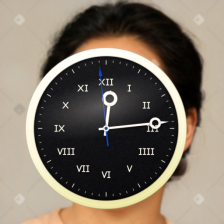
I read 12.13.59
